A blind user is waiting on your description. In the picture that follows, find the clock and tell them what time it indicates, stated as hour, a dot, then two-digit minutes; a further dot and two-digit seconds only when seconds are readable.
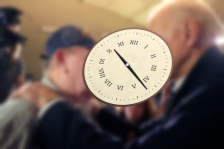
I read 10.22
